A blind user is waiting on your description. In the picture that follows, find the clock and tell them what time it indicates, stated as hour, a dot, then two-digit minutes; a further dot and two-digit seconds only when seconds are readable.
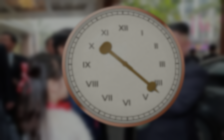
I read 10.22
